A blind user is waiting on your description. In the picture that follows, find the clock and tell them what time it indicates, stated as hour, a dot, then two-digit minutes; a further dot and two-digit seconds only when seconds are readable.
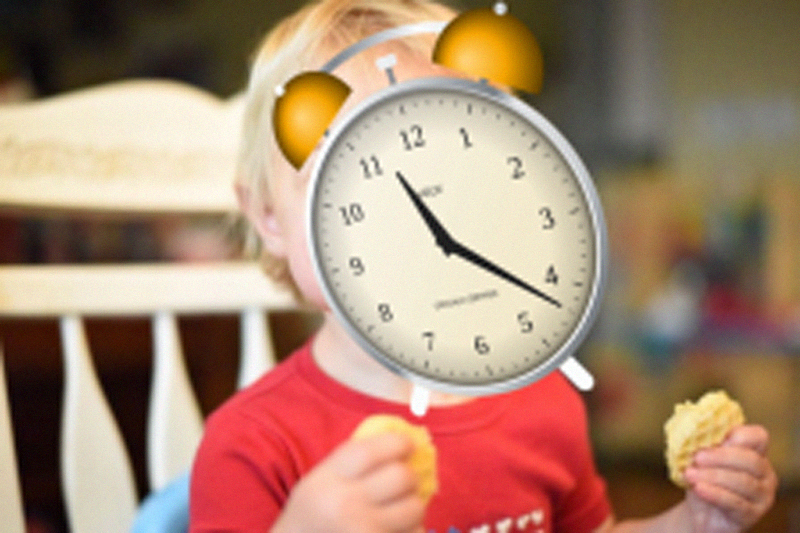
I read 11.22
